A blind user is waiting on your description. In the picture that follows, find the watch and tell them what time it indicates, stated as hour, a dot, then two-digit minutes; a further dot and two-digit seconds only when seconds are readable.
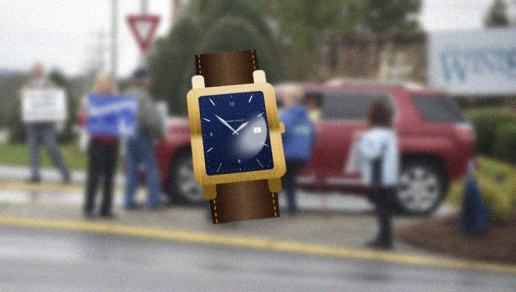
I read 1.53
